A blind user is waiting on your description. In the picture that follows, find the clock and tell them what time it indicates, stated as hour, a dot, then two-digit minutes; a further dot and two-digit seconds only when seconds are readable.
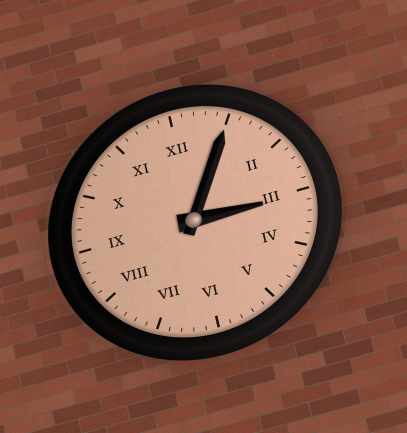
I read 3.05
